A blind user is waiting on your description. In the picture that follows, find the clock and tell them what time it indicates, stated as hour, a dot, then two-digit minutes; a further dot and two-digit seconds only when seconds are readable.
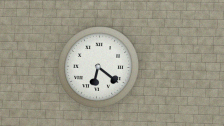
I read 6.21
